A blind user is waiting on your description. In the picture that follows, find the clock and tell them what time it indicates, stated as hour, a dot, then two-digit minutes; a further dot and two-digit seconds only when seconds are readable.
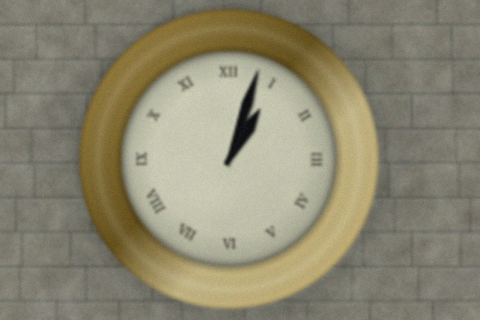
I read 1.03
